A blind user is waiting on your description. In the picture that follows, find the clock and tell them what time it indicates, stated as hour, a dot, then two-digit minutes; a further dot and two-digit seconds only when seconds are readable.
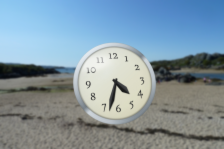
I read 4.33
